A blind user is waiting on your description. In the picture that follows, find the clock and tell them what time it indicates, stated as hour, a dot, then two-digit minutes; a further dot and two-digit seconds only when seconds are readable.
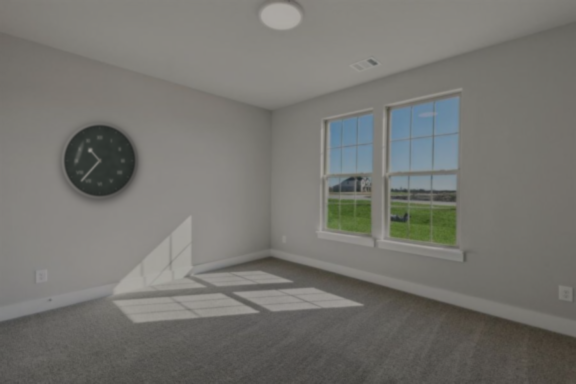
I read 10.37
